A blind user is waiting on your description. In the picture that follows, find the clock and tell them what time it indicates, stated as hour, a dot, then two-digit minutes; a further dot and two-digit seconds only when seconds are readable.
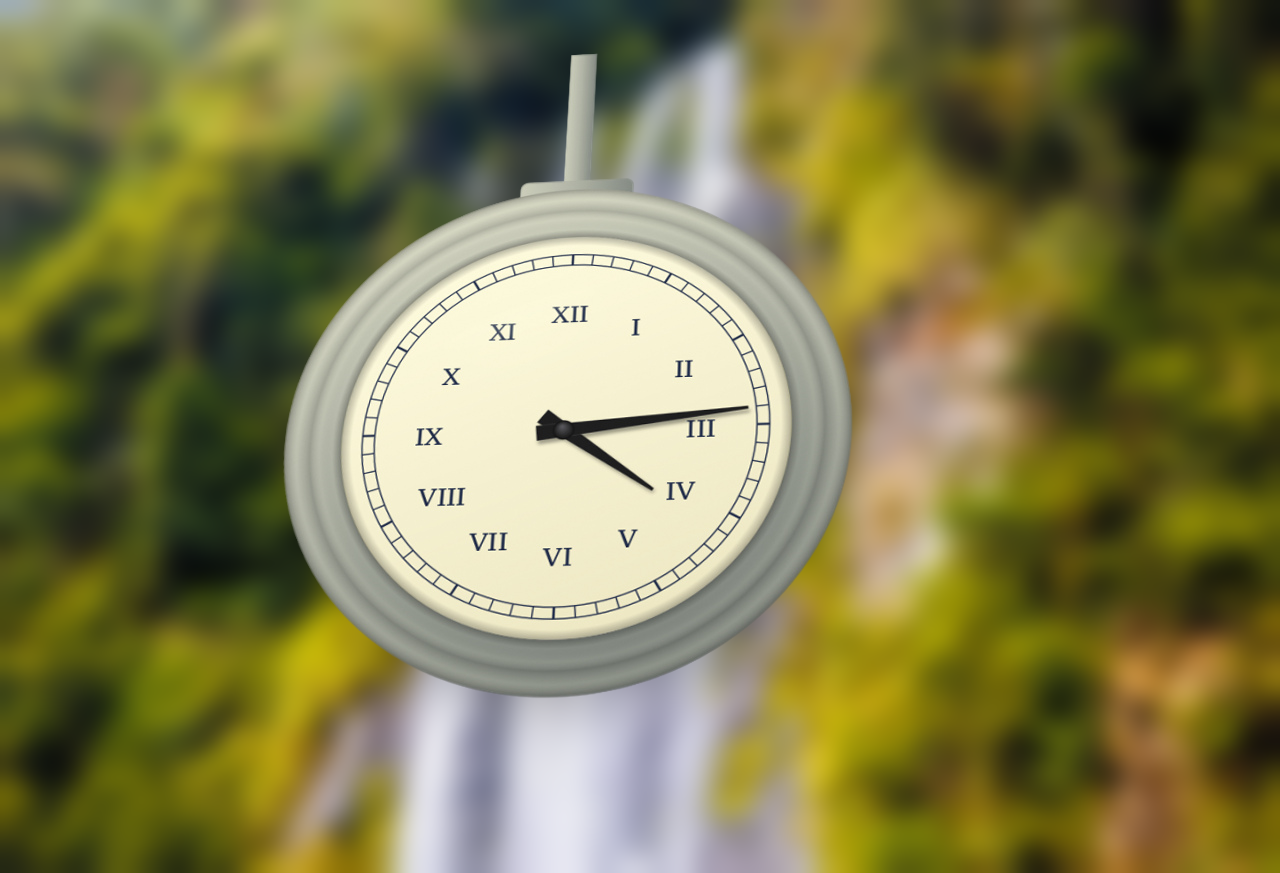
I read 4.14
